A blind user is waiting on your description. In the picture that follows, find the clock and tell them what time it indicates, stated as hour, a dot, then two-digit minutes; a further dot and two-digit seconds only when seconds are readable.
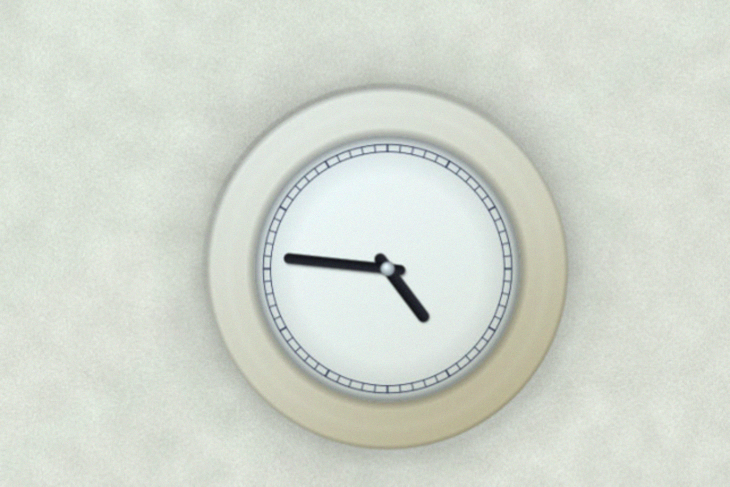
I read 4.46
